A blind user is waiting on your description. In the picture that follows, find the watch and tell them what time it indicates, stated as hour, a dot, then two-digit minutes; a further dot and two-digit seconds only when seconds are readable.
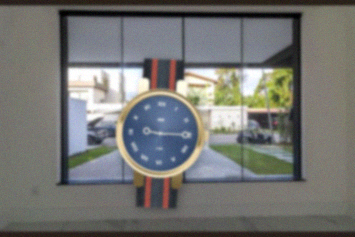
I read 9.15
